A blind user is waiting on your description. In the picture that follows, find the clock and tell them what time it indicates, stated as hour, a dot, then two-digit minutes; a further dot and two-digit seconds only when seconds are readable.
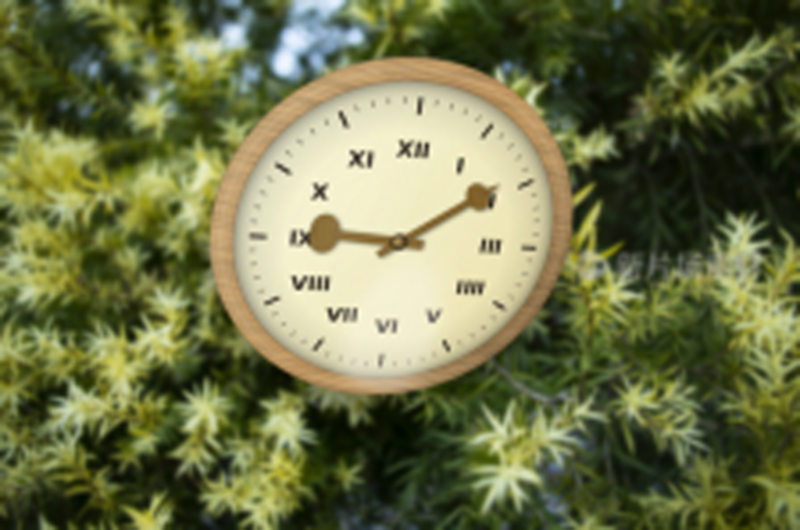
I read 9.09
